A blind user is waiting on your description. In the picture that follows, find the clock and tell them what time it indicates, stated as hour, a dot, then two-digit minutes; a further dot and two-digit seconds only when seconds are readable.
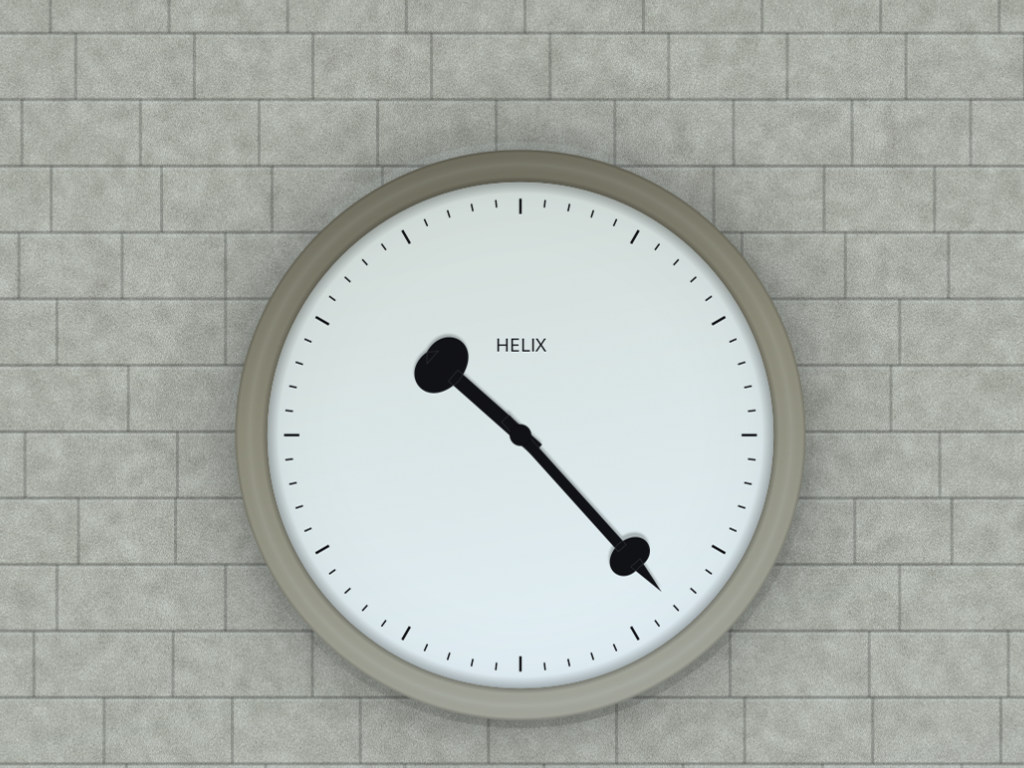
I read 10.23
